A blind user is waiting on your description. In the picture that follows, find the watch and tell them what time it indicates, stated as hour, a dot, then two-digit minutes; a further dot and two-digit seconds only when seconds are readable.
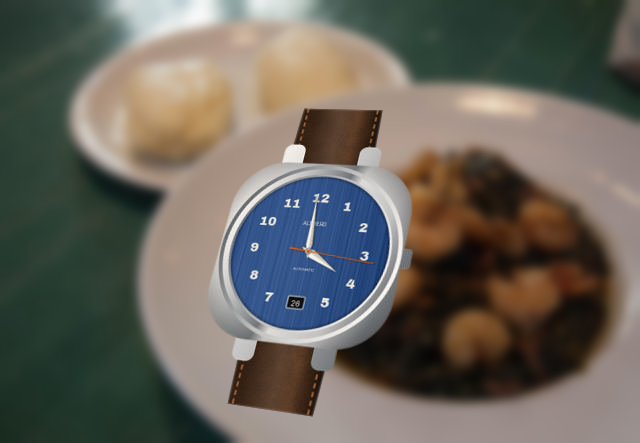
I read 3.59.16
